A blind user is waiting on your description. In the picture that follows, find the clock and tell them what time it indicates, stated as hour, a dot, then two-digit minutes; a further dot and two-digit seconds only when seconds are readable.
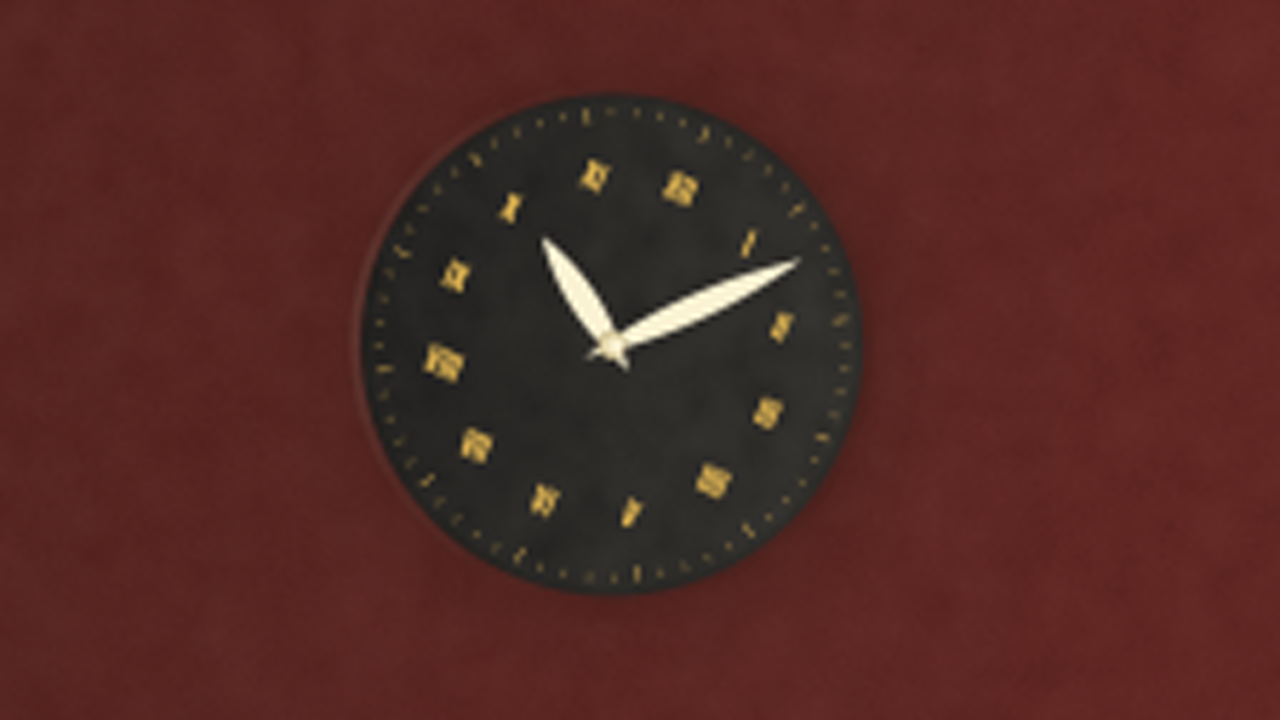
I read 10.07
